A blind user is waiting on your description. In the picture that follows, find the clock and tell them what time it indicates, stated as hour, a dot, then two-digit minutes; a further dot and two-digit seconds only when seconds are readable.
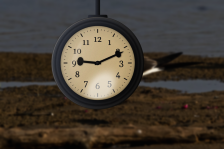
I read 9.11
